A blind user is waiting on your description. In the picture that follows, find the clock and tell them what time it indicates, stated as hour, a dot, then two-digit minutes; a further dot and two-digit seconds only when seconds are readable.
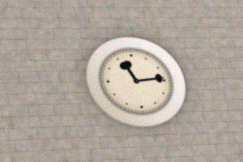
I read 11.14
